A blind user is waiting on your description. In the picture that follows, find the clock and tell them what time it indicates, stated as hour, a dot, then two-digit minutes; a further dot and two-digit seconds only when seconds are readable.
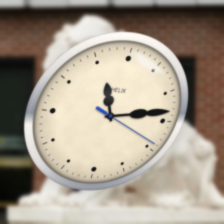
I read 11.13.19
